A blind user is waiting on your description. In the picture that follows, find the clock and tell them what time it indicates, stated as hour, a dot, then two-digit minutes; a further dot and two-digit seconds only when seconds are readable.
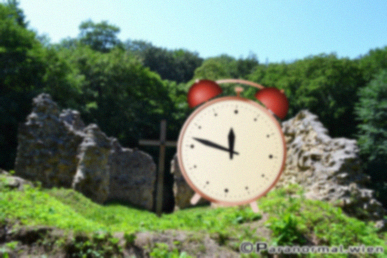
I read 11.47
